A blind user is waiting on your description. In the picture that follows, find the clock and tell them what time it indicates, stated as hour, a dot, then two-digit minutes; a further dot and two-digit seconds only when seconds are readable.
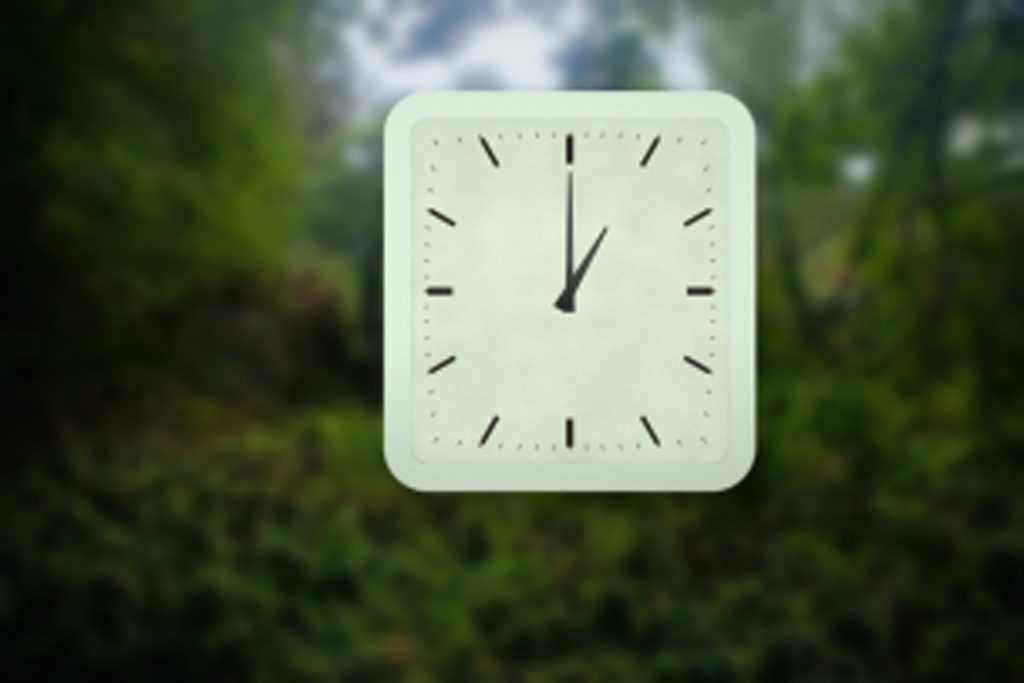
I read 1.00
